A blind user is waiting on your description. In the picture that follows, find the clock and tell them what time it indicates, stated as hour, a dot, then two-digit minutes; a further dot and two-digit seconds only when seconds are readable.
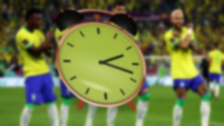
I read 2.18
